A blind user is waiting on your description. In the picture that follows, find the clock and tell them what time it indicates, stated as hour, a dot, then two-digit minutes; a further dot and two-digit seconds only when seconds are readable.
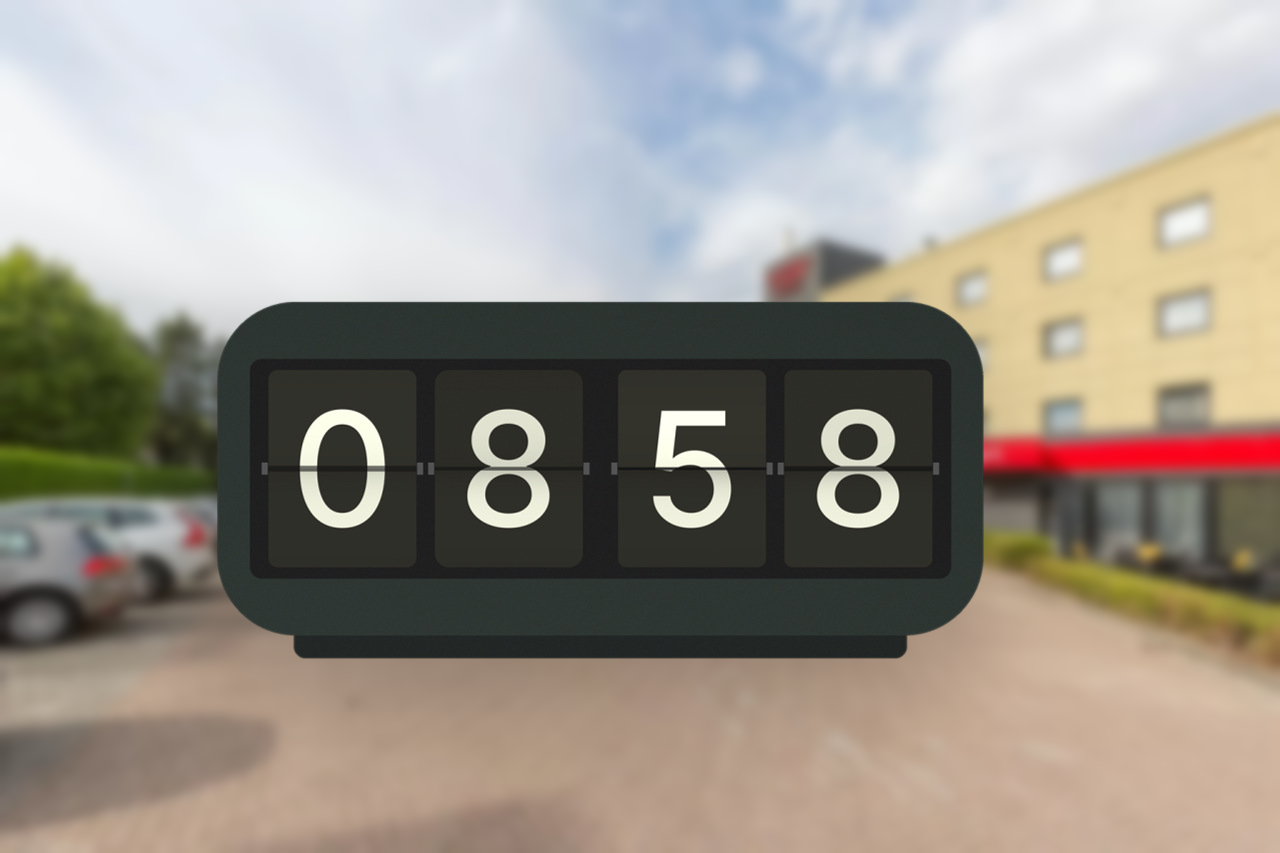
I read 8.58
